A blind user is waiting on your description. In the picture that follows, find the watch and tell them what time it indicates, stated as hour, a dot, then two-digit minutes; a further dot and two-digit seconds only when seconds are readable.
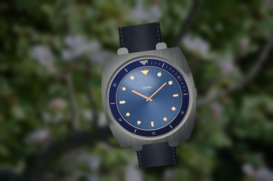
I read 10.09
